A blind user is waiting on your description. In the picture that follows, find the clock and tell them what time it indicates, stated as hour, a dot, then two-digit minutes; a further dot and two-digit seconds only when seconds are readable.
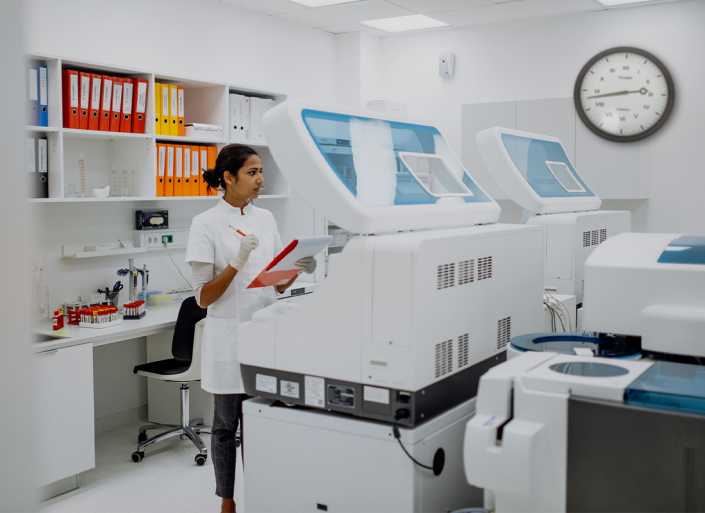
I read 2.43
